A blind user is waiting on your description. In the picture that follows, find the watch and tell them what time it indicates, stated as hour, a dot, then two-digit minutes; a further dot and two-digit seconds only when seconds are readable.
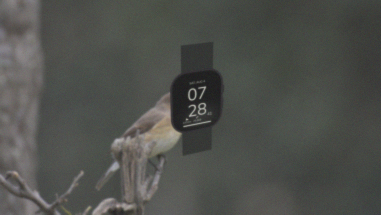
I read 7.28
